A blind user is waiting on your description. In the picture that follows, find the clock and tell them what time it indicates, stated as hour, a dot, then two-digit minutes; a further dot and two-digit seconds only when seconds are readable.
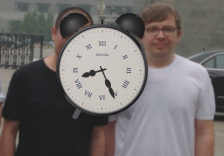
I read 8.26
